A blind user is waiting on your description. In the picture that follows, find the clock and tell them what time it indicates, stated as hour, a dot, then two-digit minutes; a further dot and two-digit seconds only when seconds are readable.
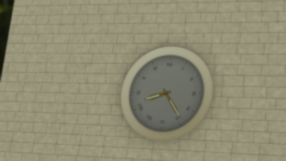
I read 8.24
